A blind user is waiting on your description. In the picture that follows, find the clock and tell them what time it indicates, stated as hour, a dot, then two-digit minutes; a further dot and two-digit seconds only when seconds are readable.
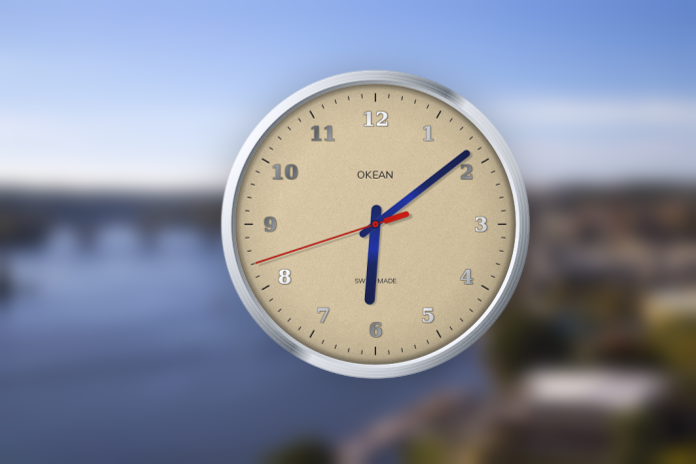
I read 6.08.42
